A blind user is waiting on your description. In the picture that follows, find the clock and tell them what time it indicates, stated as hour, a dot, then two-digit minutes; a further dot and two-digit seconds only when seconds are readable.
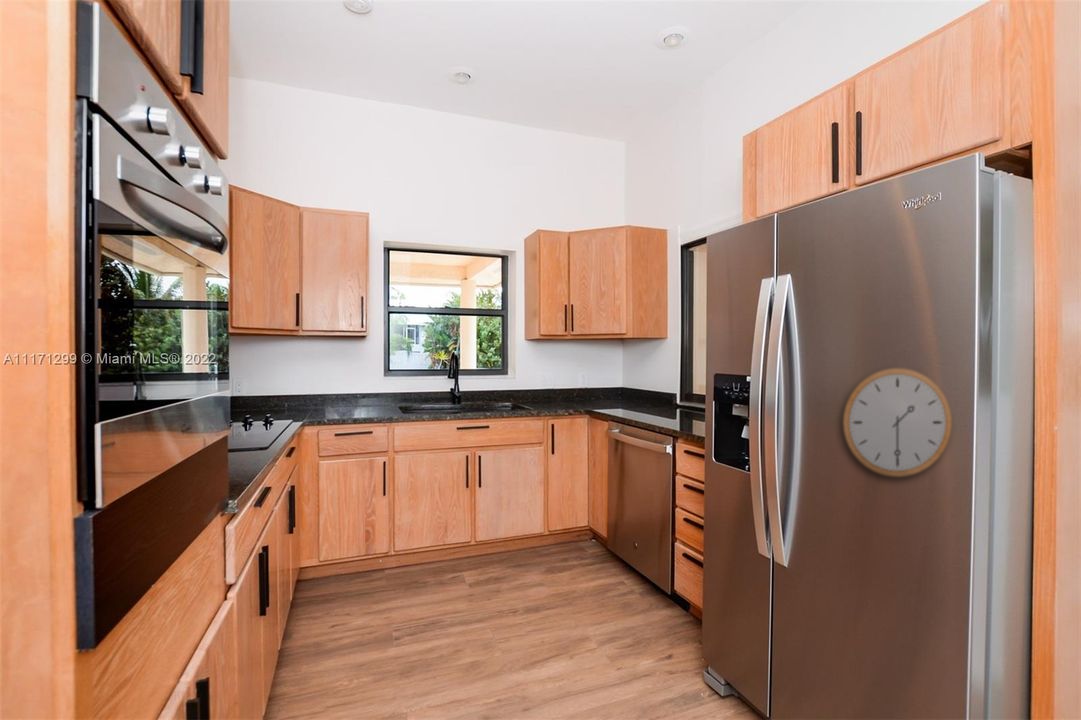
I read 1.30
